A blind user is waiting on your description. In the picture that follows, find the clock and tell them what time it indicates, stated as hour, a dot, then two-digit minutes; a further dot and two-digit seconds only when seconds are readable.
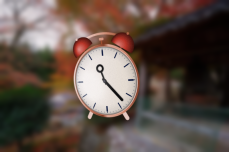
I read 11.23
